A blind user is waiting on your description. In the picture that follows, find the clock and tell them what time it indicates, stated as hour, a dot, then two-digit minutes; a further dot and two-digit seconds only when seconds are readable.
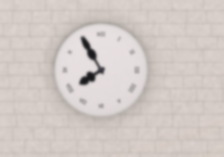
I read 7.55
